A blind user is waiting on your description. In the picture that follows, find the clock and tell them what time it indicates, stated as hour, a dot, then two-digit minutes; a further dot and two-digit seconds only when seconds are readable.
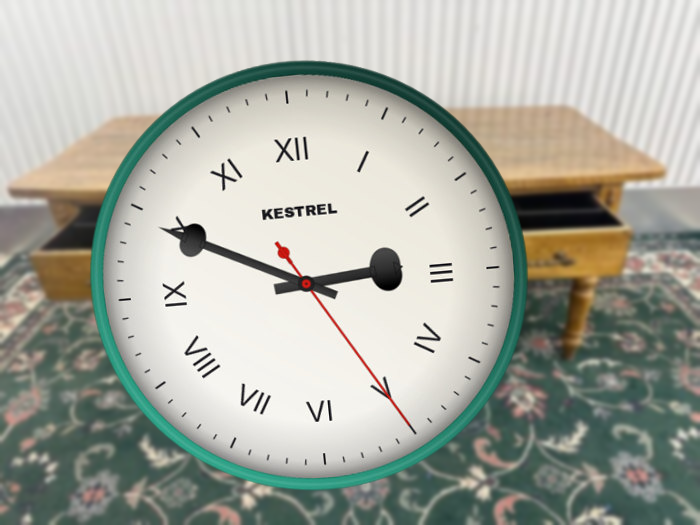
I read 2.49.25
